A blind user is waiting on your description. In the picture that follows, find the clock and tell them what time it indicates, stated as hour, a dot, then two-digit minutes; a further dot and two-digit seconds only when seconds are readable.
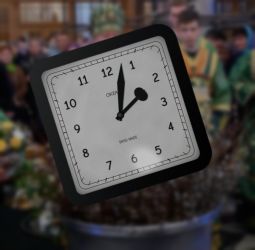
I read 2.03
